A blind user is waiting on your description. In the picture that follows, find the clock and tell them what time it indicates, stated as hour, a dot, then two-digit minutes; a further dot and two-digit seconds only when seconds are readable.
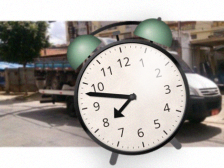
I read 7.48
